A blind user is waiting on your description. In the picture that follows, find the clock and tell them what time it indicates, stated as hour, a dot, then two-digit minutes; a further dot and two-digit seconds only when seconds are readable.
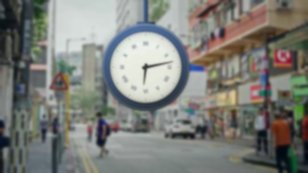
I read 6.13
